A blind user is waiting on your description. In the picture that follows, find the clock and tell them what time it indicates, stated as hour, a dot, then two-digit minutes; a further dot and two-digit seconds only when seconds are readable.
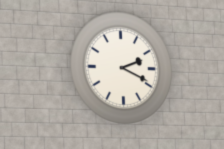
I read 2.19
